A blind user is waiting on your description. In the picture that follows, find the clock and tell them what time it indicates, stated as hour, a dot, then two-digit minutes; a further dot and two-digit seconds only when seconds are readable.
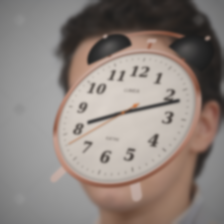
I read 8.11.38
